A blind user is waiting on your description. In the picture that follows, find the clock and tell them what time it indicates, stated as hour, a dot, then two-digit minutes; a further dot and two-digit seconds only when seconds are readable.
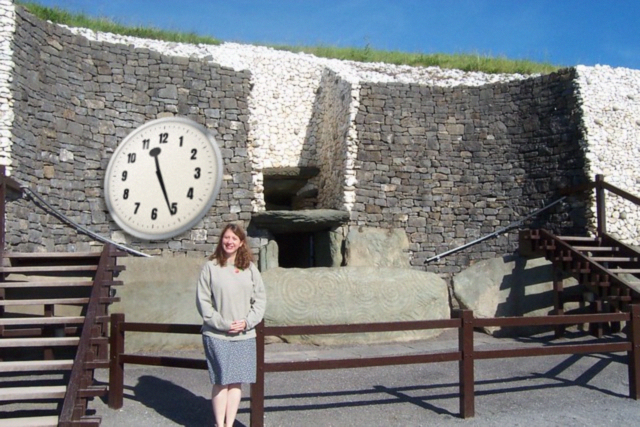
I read 11.26
